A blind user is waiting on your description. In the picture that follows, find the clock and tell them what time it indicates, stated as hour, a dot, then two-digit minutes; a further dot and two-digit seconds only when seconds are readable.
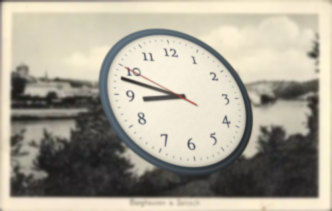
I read 8.47.50
